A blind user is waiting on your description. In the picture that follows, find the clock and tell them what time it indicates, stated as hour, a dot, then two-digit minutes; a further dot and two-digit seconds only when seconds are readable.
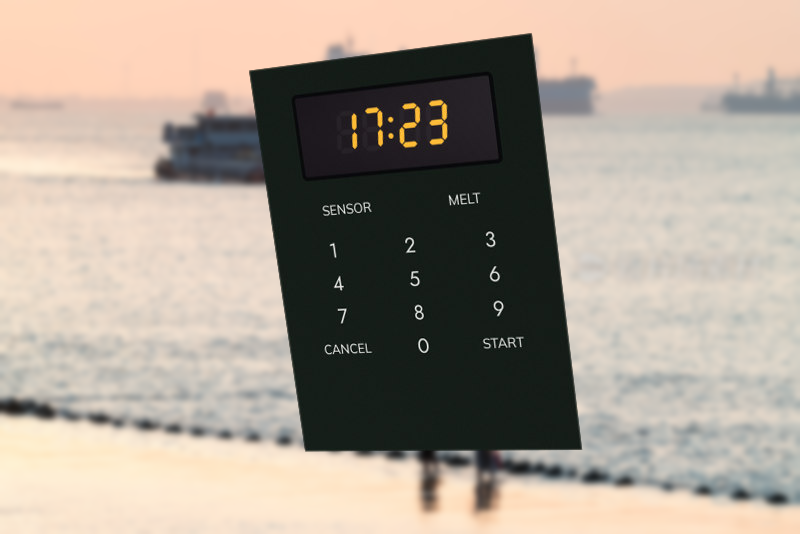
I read 17.23
